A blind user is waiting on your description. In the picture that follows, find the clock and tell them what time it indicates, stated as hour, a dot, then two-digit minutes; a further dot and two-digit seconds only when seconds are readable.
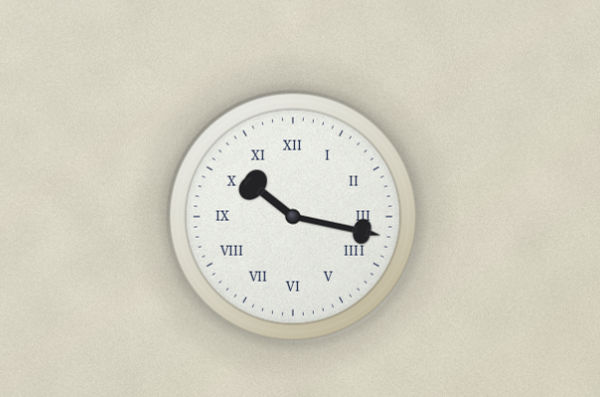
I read 10.17
